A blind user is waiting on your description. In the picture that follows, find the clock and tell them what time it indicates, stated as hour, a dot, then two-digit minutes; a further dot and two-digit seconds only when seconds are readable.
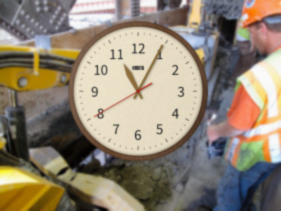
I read 11.04.40
